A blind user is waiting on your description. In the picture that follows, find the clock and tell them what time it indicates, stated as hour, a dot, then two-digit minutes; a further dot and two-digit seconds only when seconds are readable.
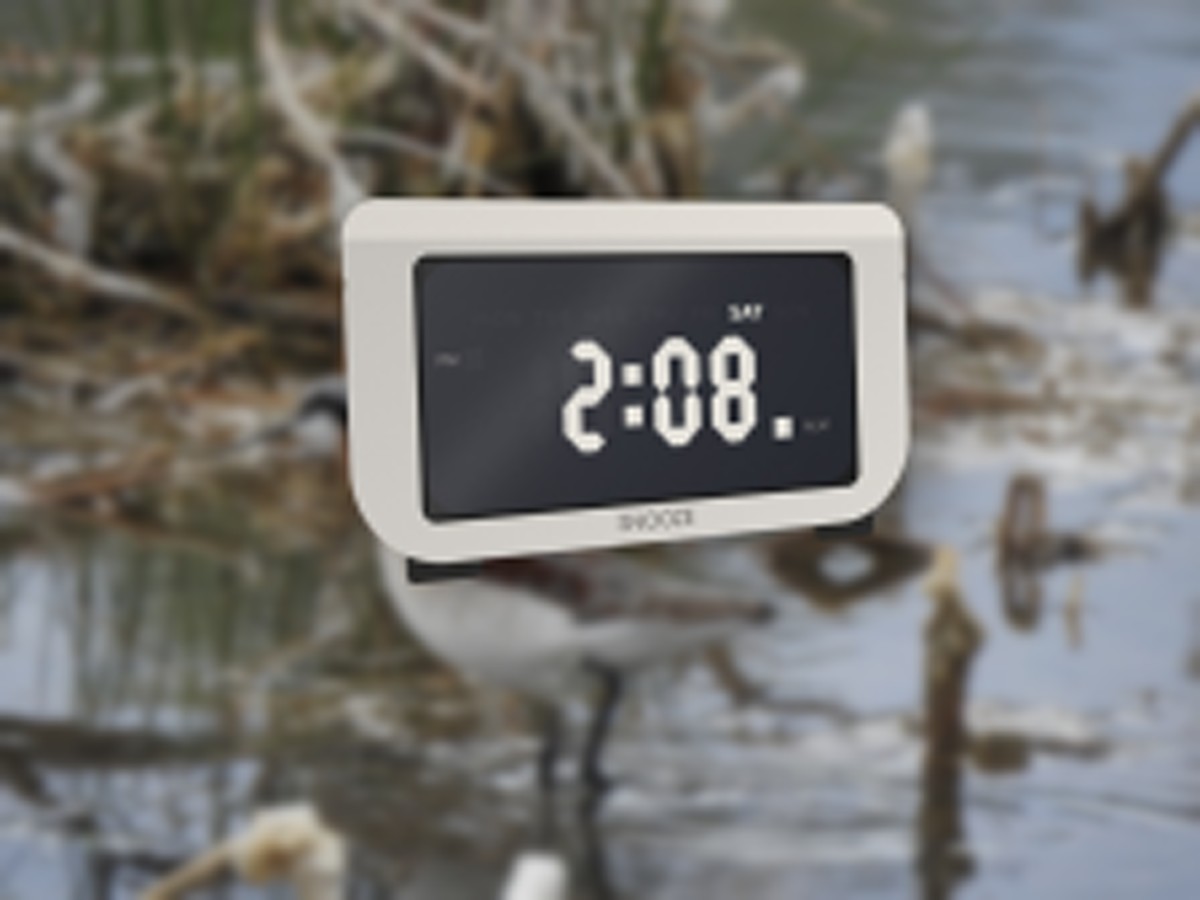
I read 2.08
